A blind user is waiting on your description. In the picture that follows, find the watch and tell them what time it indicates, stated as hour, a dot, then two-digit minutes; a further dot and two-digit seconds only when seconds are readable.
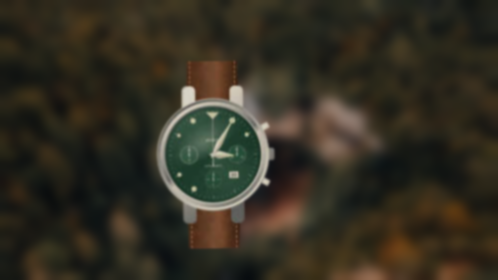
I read 3.05
